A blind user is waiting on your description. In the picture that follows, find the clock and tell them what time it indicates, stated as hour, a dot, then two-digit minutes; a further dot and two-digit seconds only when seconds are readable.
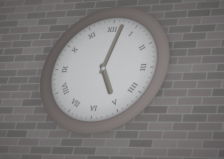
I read 5.02
